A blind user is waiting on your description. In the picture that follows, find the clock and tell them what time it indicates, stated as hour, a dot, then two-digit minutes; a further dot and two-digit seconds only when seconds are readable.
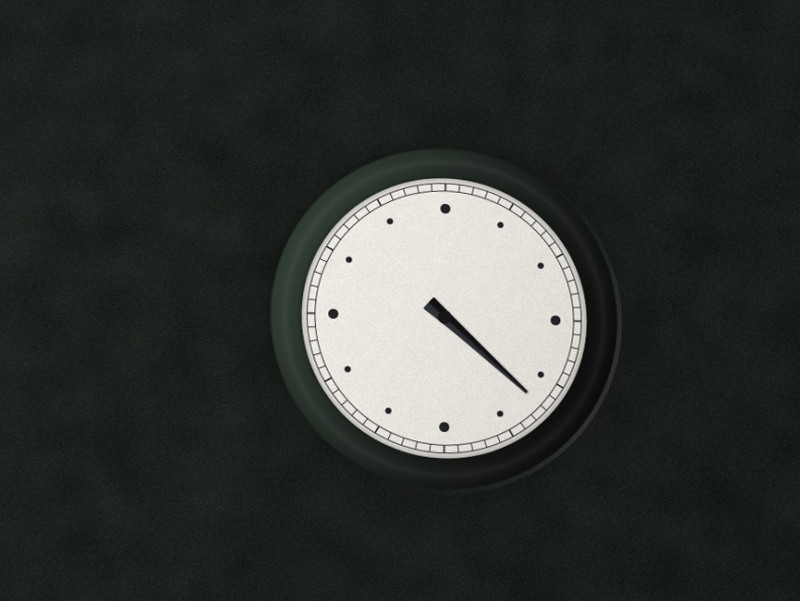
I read 4.22
